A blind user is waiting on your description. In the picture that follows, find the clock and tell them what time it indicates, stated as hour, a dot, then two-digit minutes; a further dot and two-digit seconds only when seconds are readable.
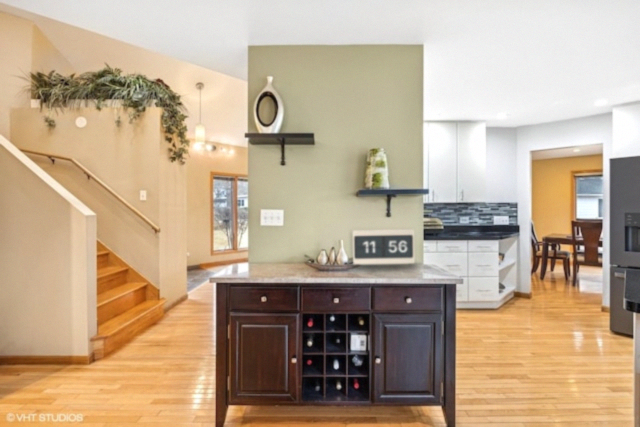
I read 11.56
